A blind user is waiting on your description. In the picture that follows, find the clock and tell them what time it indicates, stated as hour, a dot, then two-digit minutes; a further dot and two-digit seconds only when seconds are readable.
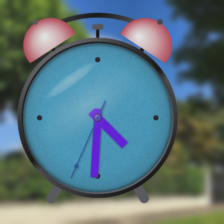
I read 4.30.34
